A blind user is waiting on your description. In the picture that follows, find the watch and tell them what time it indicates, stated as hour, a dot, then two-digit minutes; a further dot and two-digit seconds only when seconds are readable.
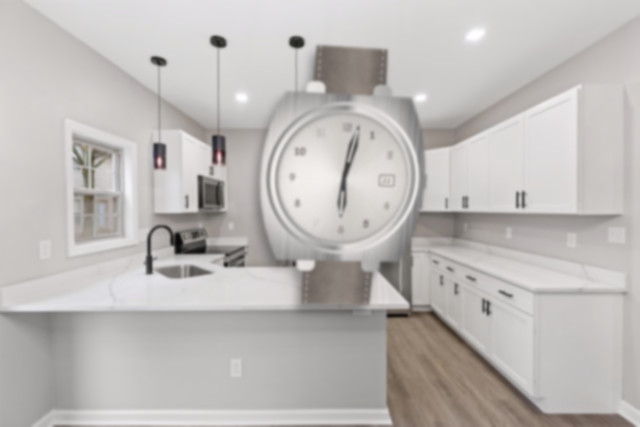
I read 6.02
